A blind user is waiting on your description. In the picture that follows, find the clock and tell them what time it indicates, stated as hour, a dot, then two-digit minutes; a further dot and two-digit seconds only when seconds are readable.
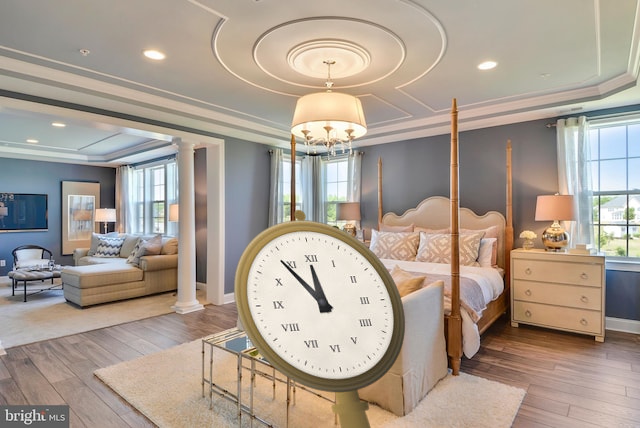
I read 11.54
